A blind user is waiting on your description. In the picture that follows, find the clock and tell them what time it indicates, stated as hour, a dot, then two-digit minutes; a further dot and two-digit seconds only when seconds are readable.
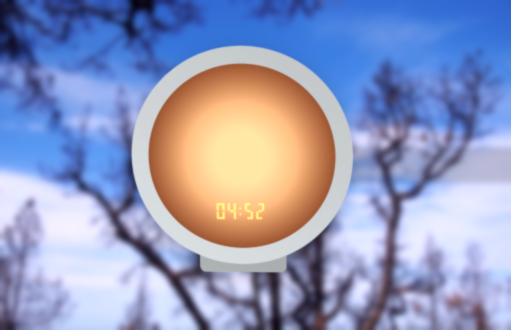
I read 4.52
